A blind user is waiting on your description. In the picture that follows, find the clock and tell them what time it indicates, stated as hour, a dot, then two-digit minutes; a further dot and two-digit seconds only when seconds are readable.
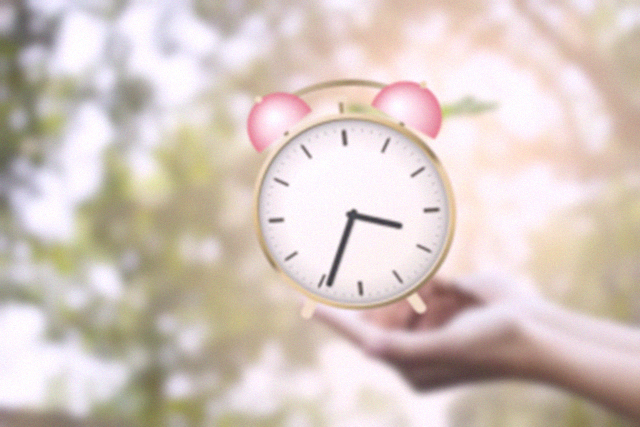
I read 3.34
